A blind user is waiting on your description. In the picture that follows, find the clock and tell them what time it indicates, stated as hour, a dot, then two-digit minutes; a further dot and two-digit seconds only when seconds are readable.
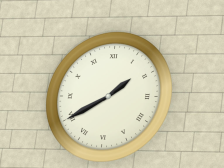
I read 1.40
